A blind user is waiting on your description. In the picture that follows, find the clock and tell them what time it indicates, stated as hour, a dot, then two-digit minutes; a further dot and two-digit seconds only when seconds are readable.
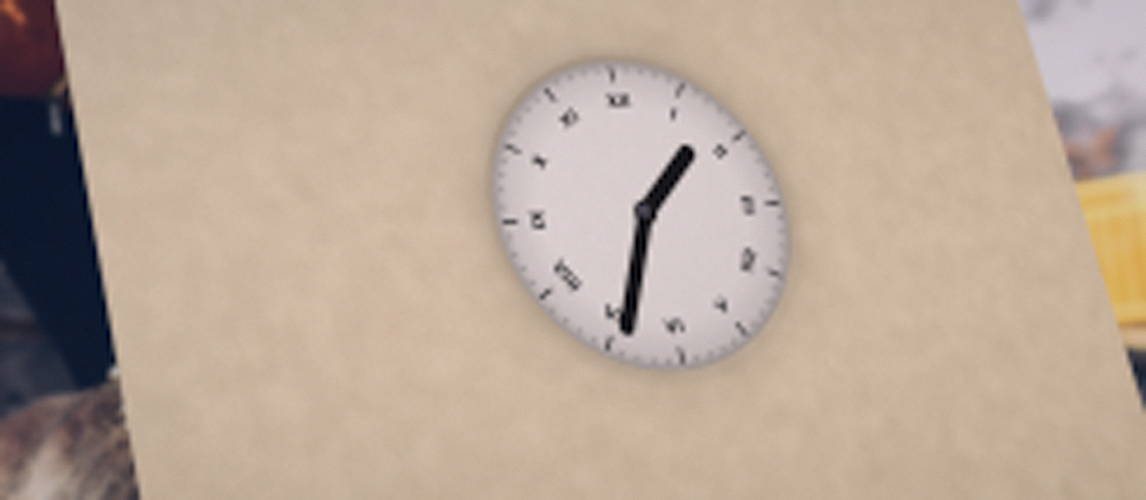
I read 1.34
